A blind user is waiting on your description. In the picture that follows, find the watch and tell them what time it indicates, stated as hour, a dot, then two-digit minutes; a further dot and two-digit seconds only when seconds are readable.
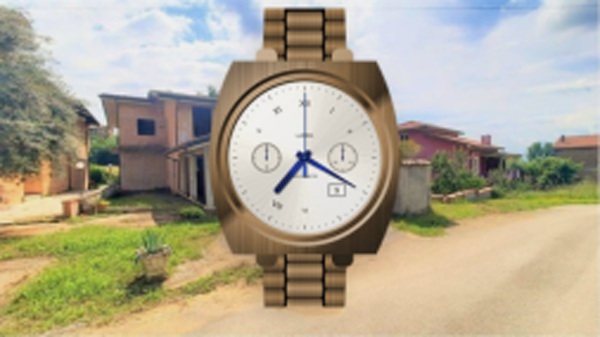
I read 7.20
